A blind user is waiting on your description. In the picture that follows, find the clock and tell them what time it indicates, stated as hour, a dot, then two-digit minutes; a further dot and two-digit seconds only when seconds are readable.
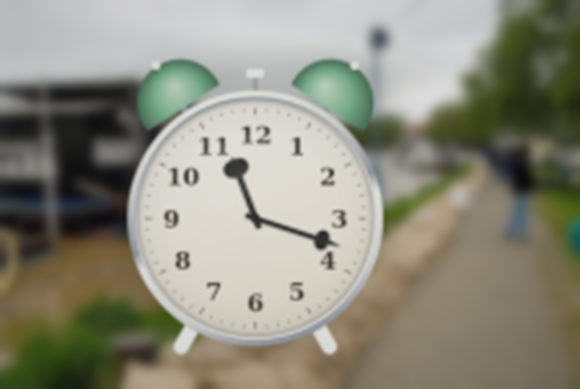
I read 11.18
